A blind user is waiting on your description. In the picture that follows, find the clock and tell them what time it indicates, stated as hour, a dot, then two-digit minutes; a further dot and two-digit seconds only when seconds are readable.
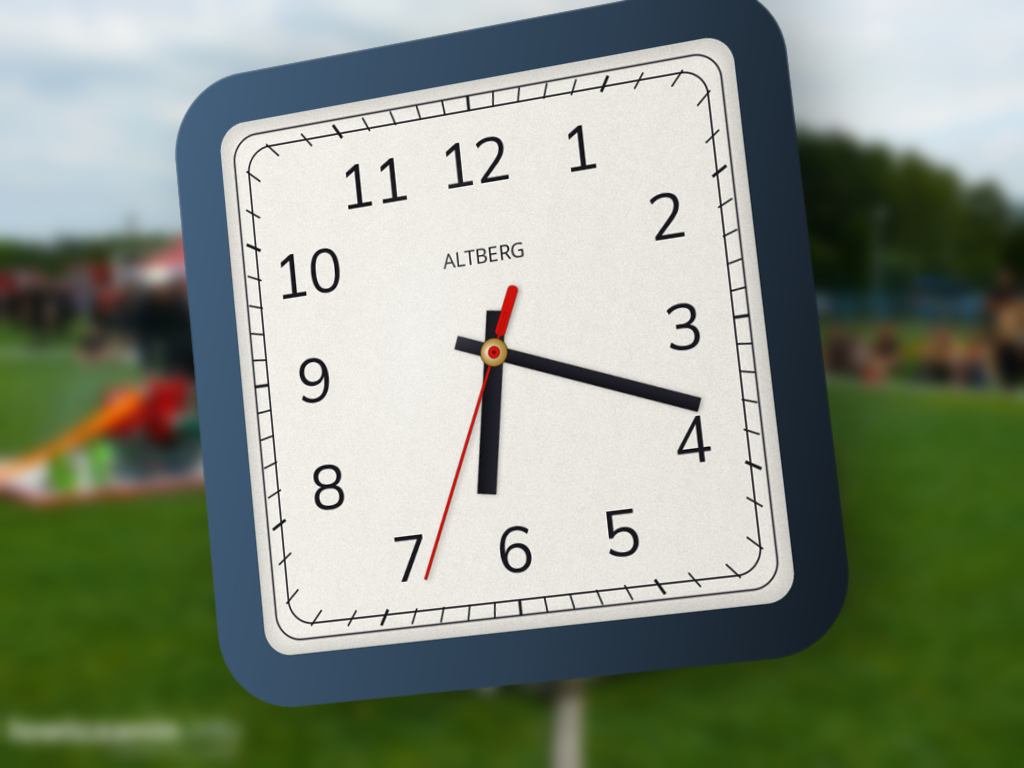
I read 6.18.34
